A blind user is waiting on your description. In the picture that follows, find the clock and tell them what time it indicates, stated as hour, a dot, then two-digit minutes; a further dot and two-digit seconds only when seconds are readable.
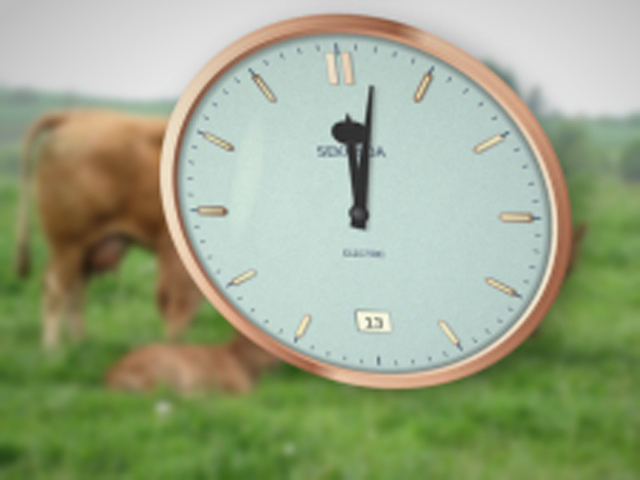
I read 12.02
